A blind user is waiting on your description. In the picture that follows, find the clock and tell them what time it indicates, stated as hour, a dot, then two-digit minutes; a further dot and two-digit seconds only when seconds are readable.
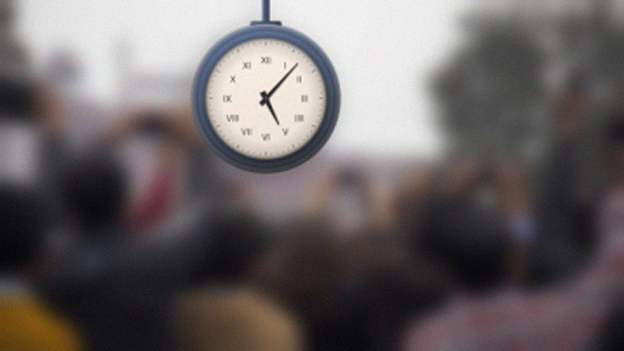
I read 5.07
